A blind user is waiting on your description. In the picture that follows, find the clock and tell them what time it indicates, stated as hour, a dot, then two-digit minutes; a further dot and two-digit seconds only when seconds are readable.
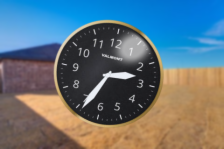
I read 2.34
